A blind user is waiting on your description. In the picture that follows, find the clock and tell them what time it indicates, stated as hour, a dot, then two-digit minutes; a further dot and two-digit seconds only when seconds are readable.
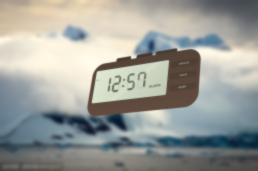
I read 12.57
